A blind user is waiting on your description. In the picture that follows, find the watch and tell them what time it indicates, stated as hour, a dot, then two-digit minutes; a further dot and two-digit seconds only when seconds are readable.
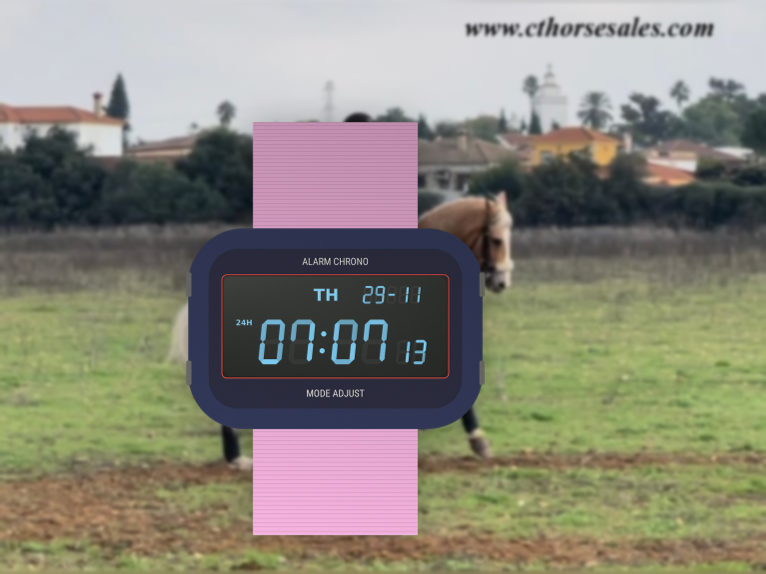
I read 7.07.13
